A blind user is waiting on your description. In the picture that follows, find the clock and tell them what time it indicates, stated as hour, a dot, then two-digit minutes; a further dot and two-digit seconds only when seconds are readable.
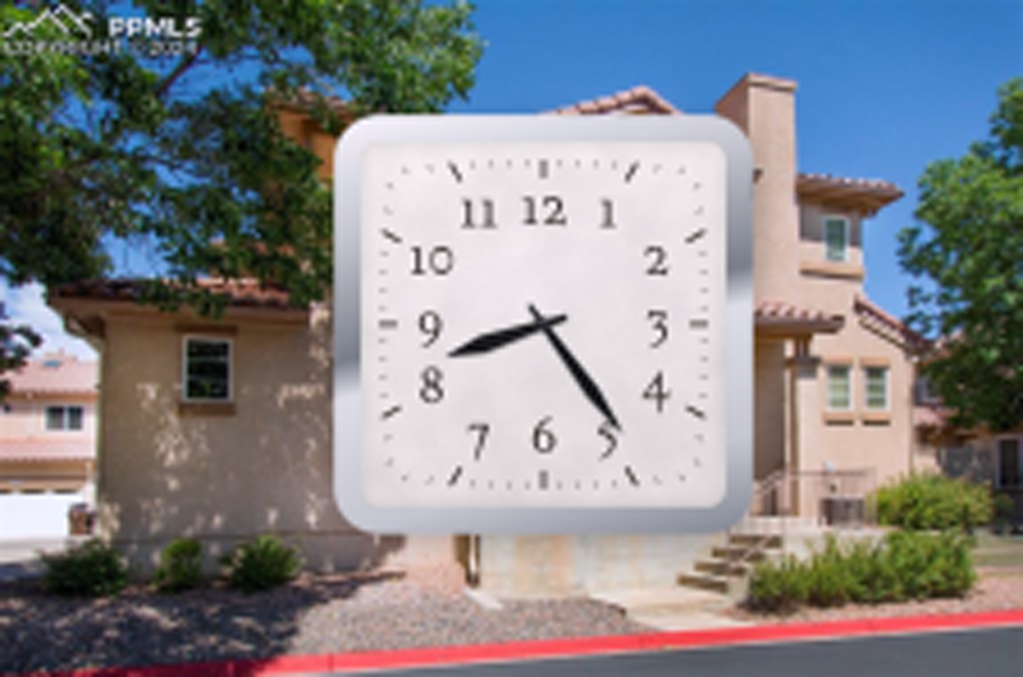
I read 8.24
